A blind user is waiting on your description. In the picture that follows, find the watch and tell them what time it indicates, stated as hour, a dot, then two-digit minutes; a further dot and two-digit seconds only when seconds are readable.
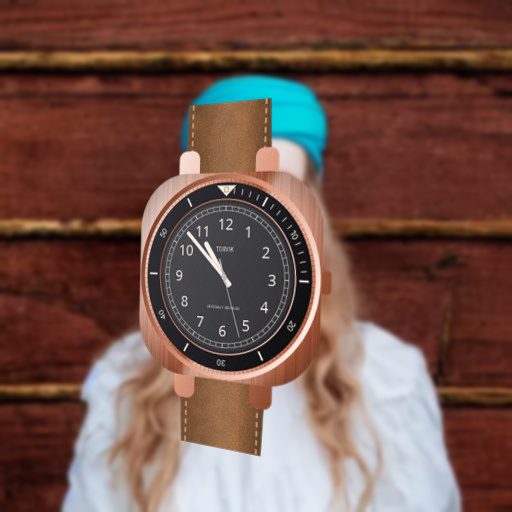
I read 10.52.27
